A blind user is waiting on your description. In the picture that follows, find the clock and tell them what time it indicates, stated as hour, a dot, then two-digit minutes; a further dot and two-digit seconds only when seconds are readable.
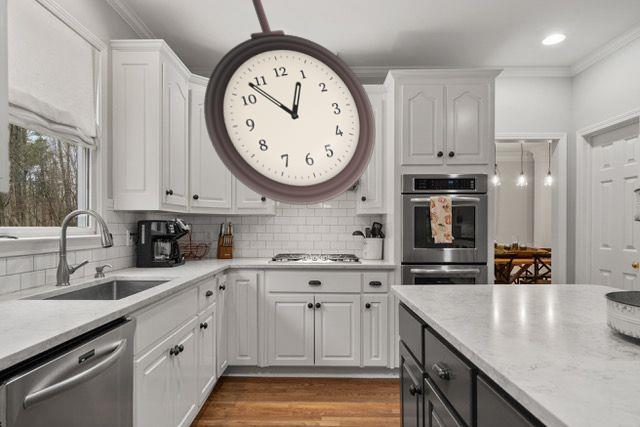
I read 12.53
